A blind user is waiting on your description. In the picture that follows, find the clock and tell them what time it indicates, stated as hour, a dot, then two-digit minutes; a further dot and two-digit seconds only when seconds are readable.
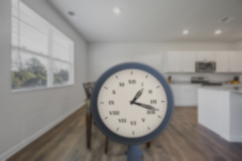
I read 1.18
